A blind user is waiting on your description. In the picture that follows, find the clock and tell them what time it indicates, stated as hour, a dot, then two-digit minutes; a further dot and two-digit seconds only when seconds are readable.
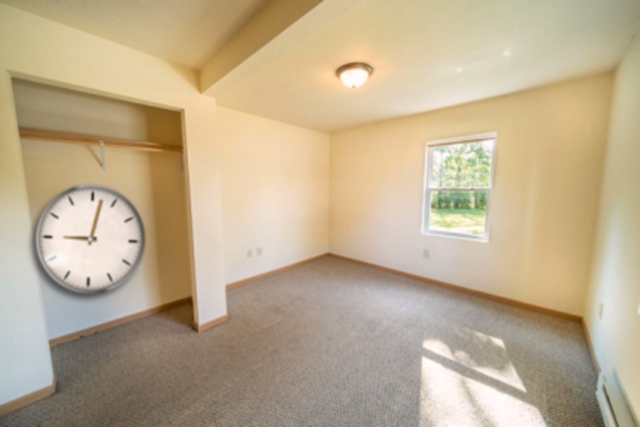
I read 9.02
